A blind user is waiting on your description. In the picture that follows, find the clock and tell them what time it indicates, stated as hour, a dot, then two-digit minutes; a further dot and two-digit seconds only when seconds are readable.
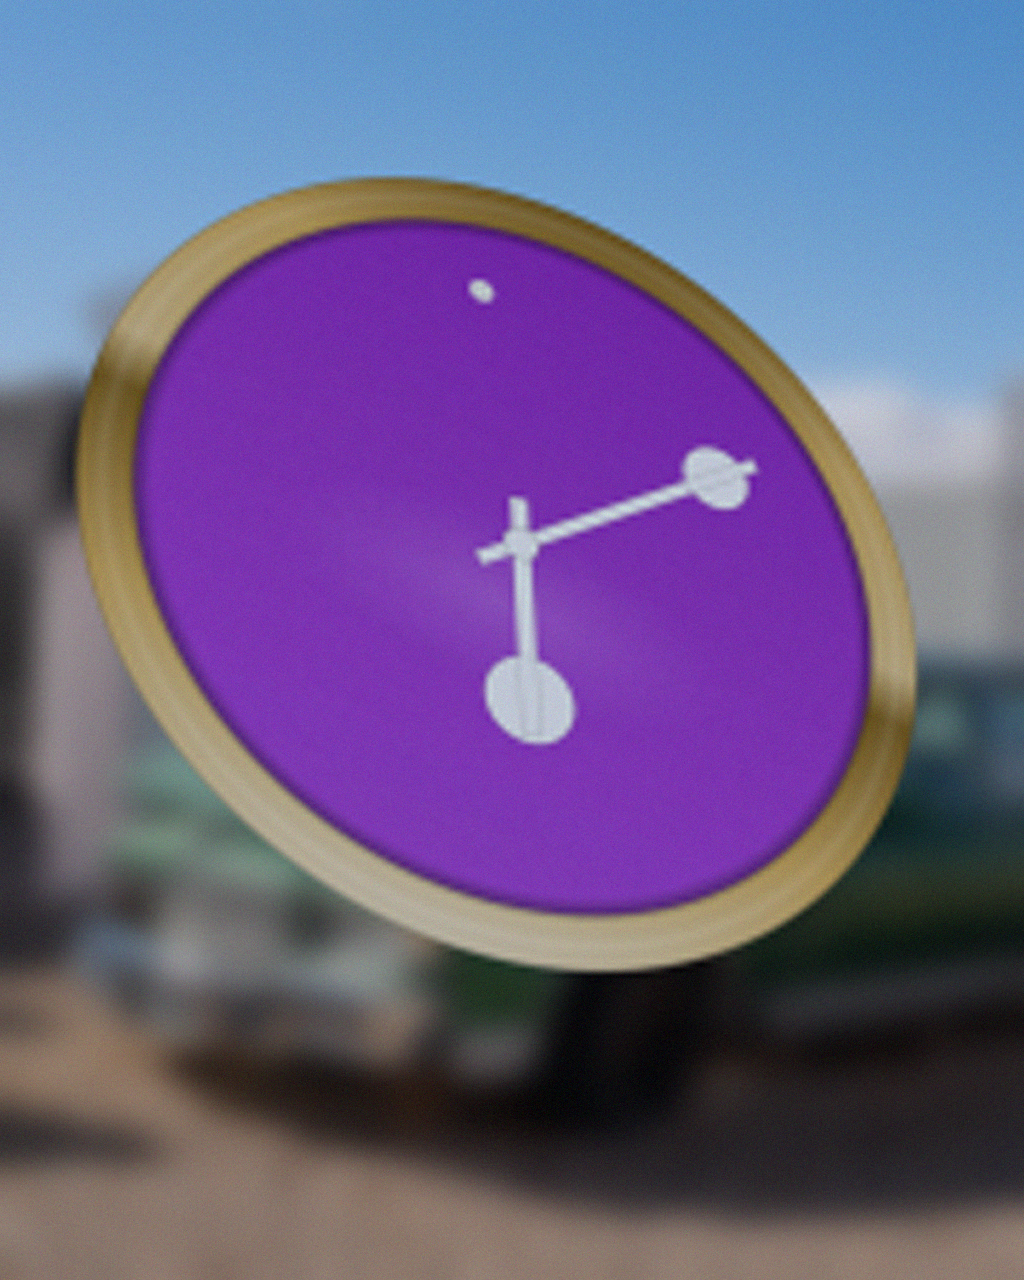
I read 6.11
